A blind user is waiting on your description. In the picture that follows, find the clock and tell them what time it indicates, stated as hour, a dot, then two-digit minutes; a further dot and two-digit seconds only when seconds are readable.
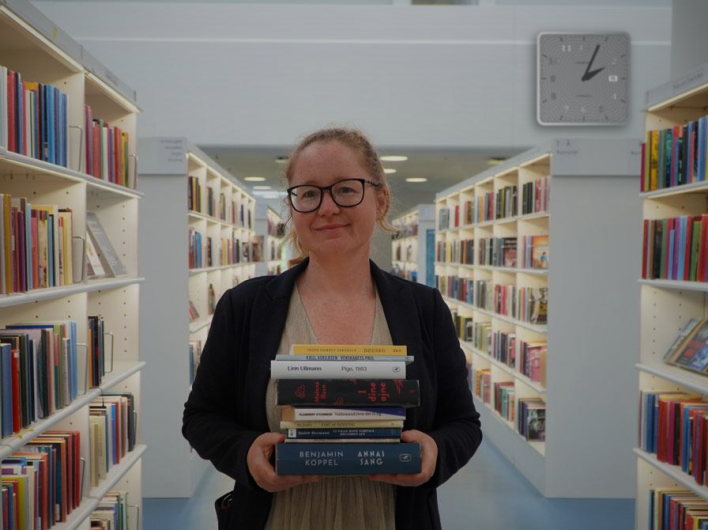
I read 2.04
